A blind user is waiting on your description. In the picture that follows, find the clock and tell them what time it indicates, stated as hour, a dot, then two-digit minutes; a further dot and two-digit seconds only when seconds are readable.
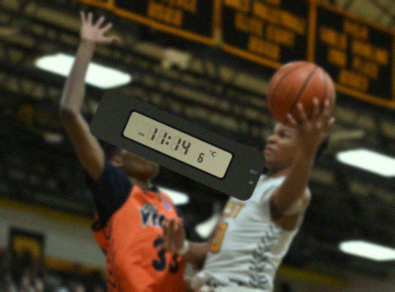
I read 11.14
